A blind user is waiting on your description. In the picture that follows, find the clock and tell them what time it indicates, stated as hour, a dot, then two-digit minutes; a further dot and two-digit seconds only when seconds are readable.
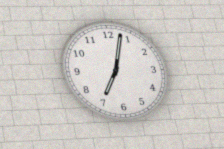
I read 7.03
